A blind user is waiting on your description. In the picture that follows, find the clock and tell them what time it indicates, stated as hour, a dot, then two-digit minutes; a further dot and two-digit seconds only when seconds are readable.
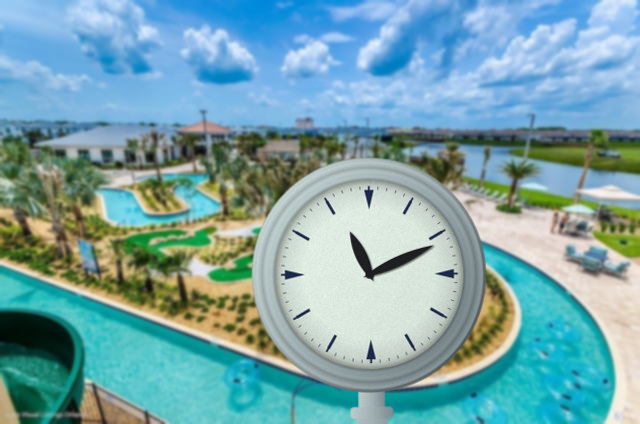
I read 11.11
